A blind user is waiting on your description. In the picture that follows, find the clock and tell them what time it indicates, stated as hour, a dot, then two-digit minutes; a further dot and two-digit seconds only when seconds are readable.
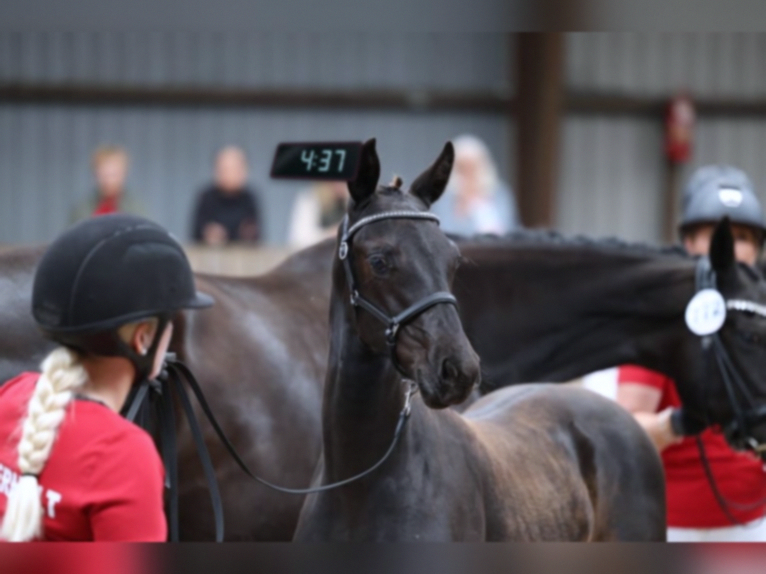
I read 4.37
